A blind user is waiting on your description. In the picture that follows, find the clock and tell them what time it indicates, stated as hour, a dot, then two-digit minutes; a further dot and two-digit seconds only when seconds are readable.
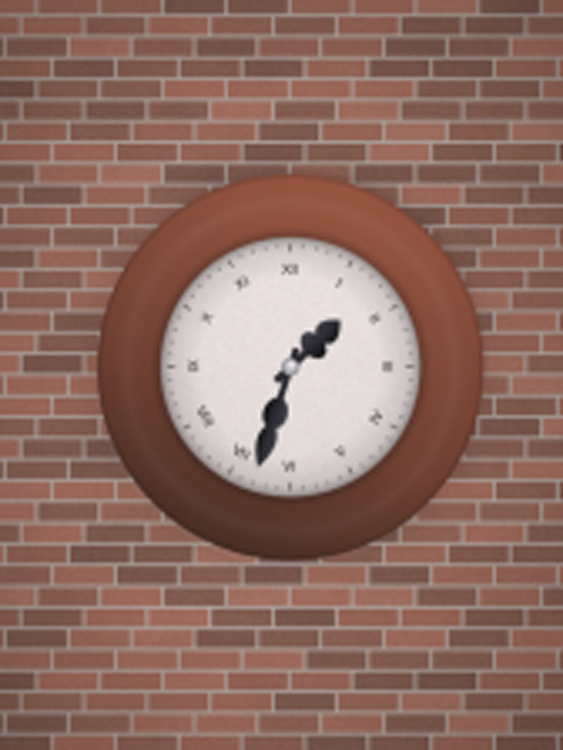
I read 1.33
